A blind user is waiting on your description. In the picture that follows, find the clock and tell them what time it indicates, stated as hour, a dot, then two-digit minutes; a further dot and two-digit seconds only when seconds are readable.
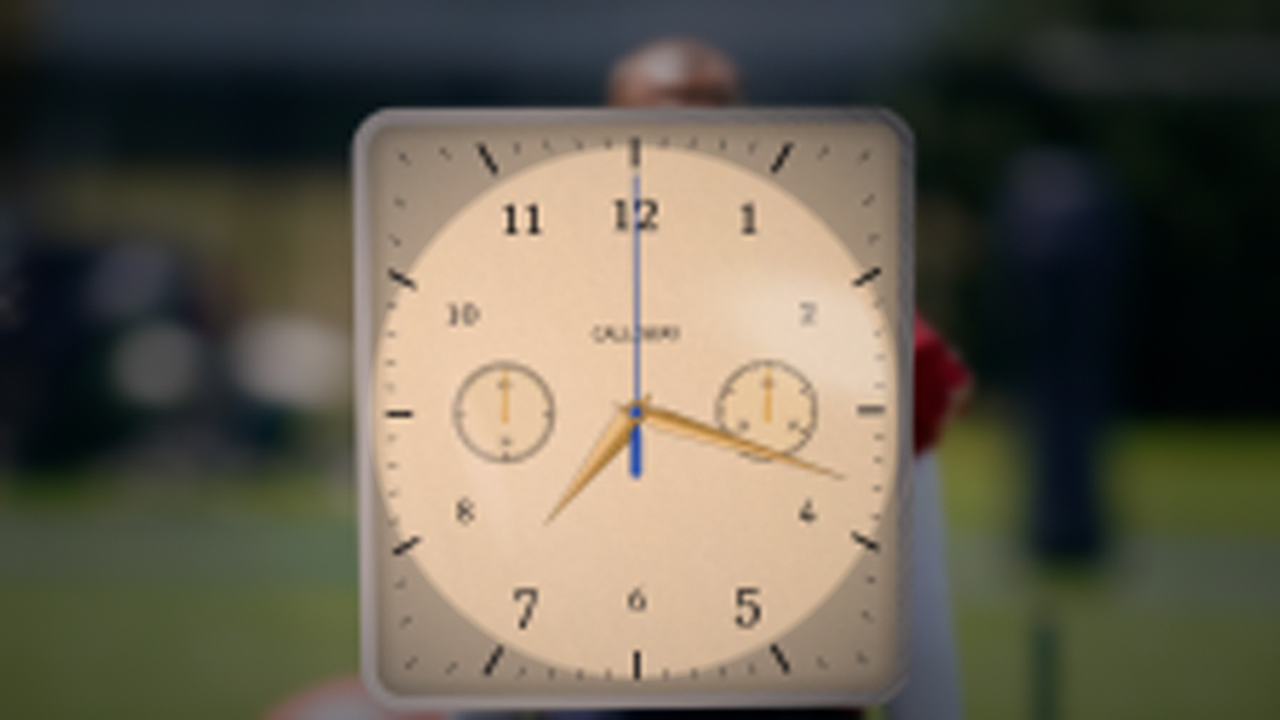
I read 7.18
